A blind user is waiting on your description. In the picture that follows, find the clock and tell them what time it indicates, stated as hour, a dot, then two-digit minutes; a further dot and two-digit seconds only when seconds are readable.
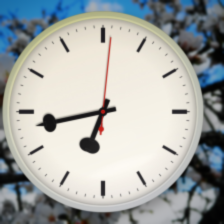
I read 6.43.01
